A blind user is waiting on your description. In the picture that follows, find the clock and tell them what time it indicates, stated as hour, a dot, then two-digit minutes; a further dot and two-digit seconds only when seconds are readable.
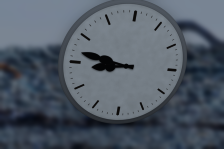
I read 8.47
